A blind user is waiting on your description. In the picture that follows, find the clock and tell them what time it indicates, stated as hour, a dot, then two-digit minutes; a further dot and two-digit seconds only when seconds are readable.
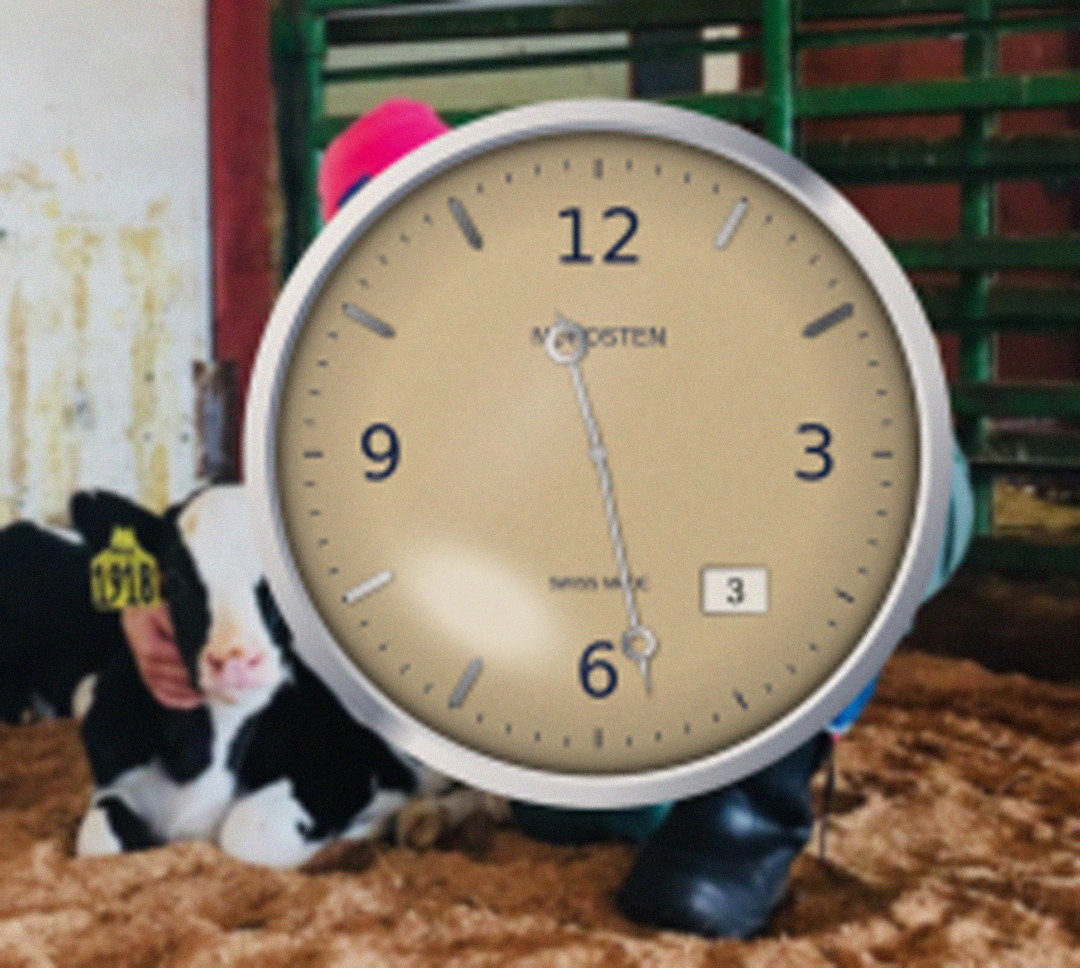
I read 11.28
